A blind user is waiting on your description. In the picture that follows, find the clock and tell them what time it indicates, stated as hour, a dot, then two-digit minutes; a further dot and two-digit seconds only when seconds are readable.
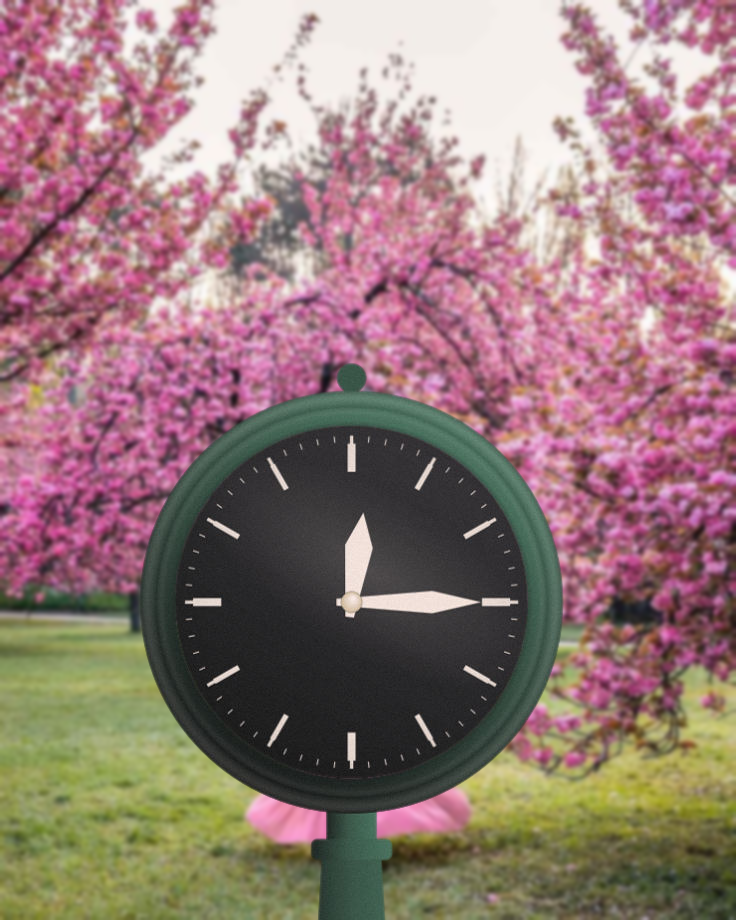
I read 12.15
